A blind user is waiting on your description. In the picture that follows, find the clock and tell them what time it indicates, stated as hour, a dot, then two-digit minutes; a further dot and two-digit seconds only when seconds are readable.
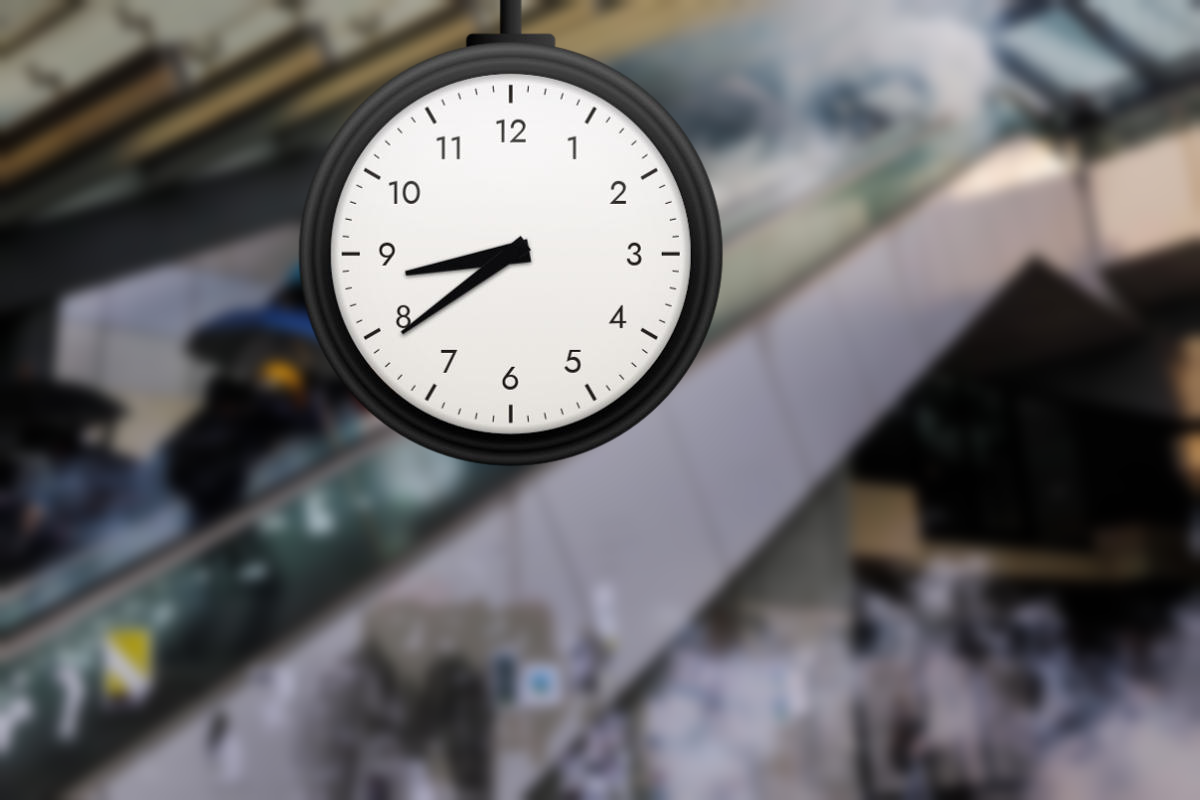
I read 8.39
